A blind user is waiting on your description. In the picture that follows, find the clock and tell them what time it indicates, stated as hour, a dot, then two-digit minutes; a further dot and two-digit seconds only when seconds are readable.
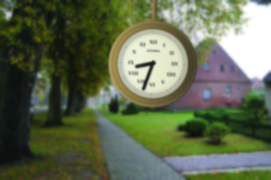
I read 8.33
